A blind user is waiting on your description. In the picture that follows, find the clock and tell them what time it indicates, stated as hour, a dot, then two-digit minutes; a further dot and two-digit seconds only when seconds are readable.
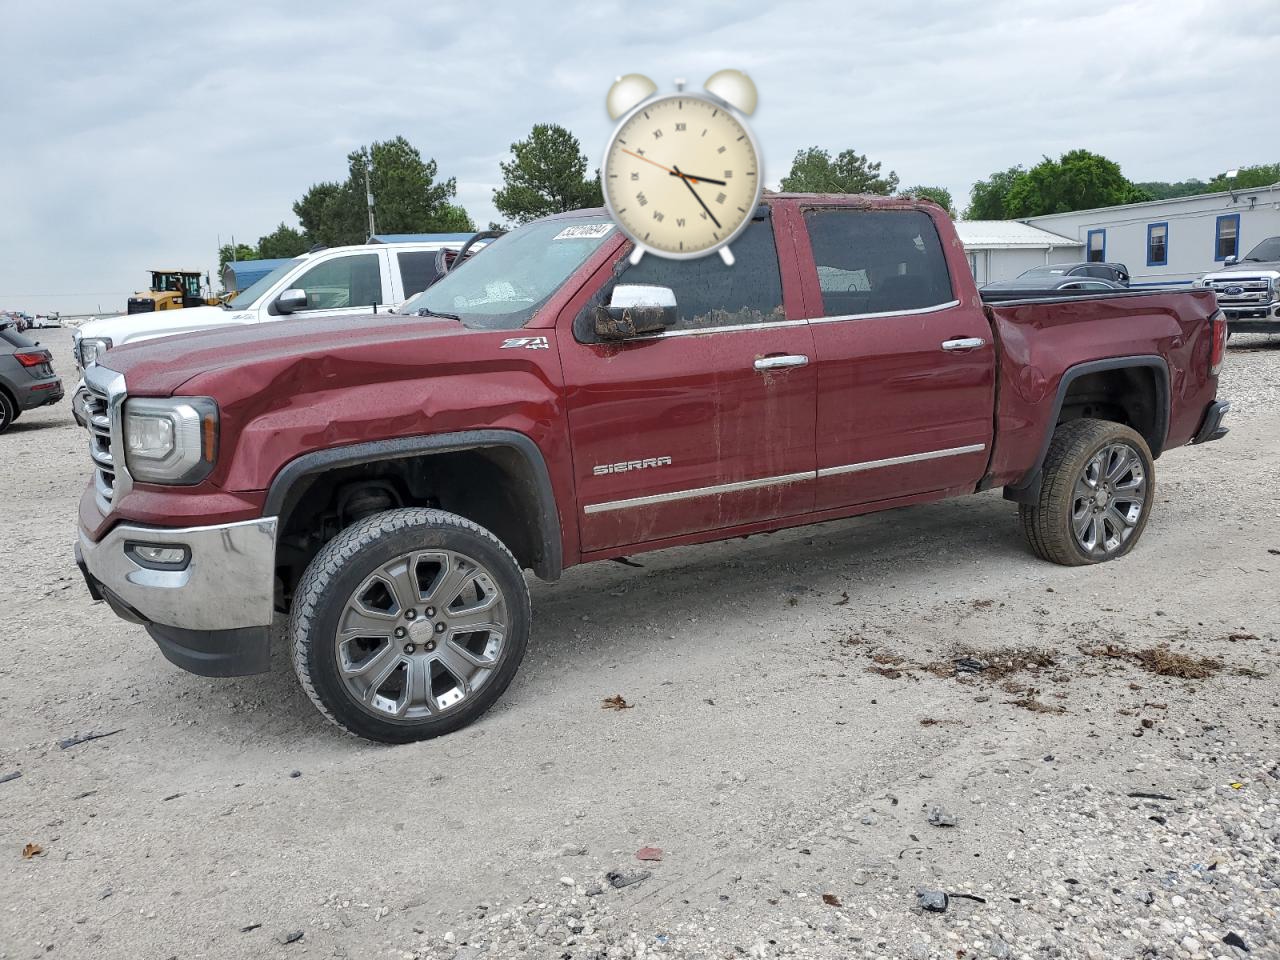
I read 3.23.49
